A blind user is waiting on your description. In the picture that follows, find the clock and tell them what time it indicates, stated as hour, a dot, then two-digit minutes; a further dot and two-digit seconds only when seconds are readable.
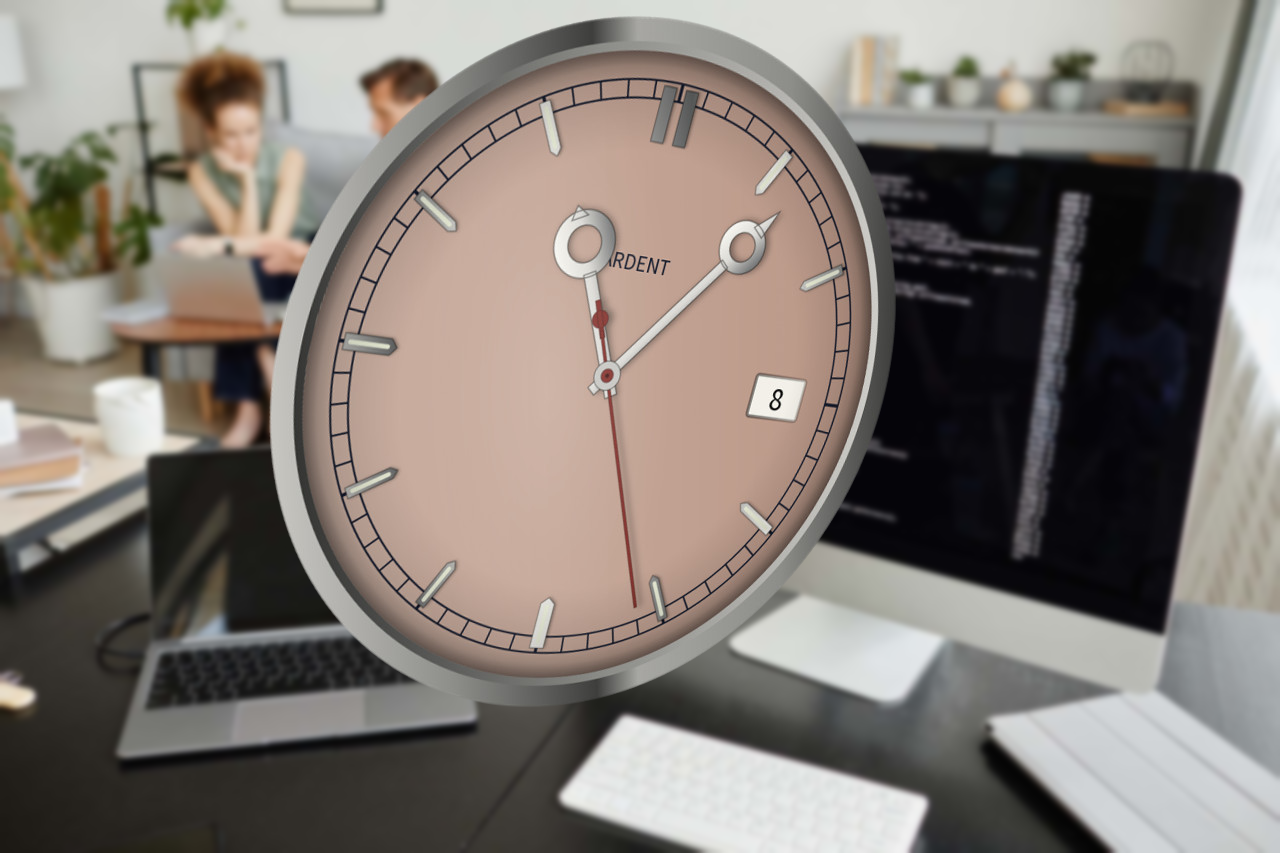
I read 11.06.26
